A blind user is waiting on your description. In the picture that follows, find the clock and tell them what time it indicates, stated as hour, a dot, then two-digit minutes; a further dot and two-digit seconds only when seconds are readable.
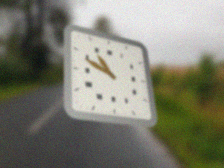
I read 10.49
